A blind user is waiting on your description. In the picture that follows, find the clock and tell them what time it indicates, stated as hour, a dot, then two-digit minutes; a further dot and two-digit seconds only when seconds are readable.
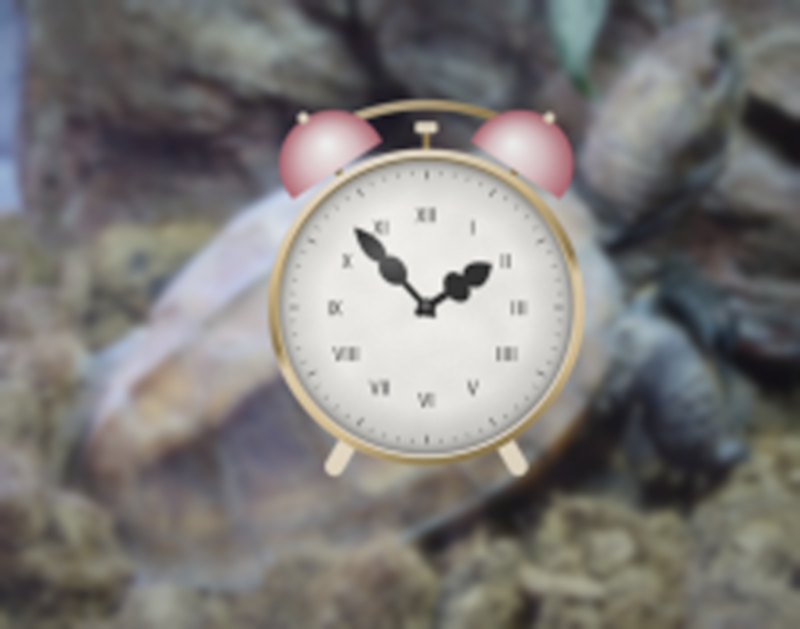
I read 1.53
